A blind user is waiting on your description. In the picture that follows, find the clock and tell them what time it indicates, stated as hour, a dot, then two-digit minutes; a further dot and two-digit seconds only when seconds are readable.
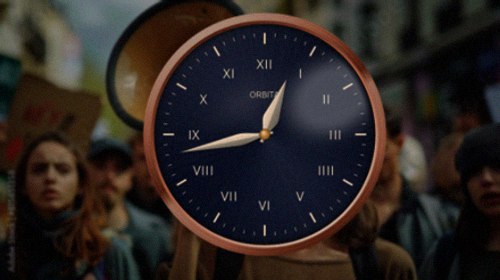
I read 12.43
